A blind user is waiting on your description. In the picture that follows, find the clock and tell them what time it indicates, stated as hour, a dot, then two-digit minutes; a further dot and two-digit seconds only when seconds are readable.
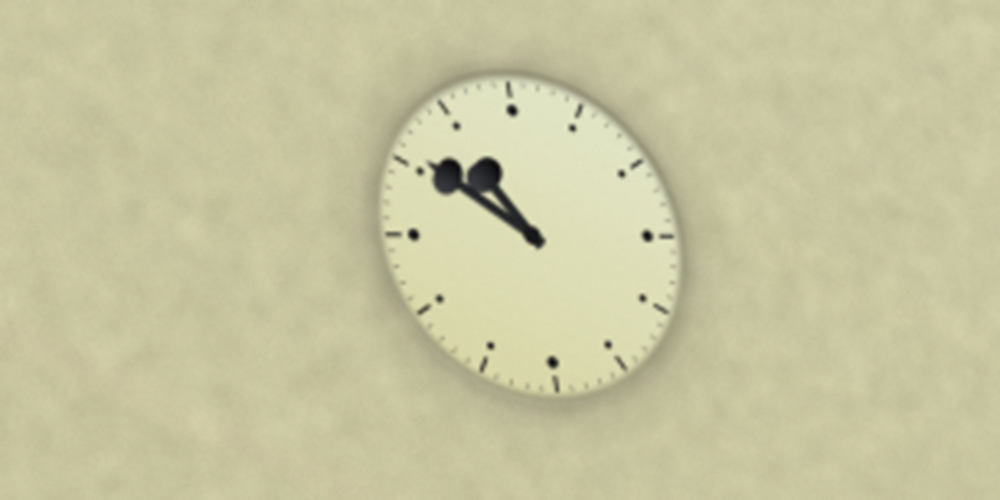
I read 10.51
